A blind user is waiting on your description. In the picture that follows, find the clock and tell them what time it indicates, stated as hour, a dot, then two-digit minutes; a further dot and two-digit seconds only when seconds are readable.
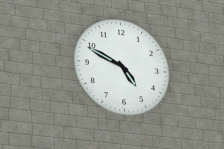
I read 4.49
